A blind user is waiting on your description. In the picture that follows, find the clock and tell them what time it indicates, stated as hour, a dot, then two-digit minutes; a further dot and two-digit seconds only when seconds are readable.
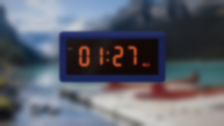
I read 1.27
